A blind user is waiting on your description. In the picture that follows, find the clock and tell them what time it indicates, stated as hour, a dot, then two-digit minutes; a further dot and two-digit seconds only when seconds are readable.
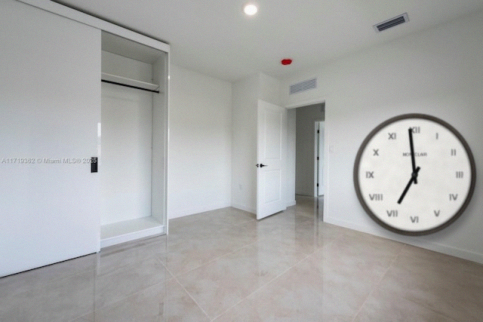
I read 6.59
